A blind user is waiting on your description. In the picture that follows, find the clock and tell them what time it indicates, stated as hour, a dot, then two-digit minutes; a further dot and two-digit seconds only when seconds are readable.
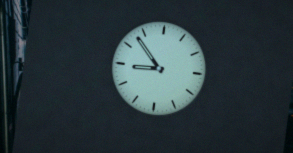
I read 8.53
